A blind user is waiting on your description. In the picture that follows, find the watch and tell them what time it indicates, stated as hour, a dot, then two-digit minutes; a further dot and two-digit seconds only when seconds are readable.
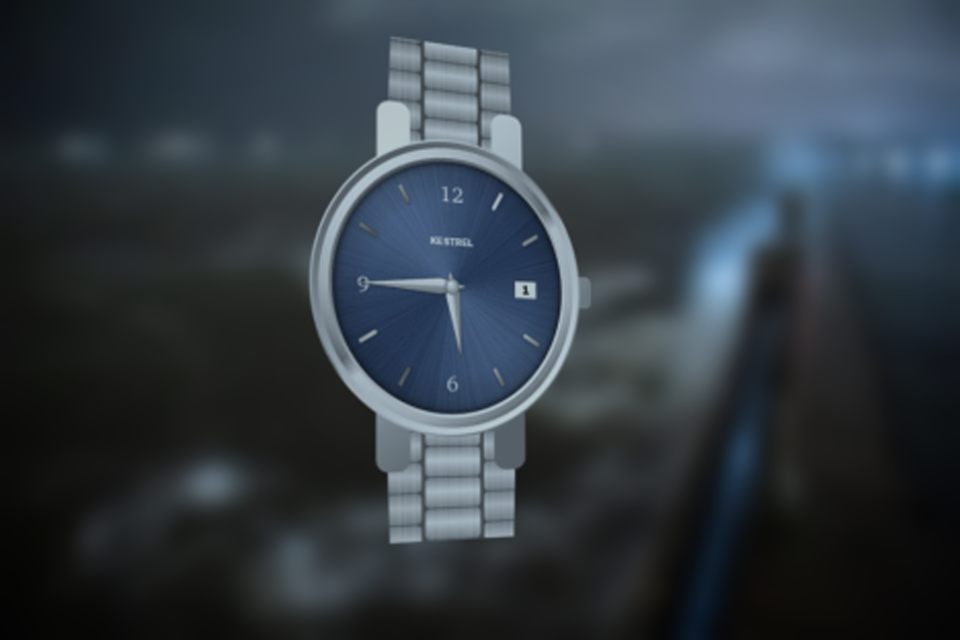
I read 5.45
